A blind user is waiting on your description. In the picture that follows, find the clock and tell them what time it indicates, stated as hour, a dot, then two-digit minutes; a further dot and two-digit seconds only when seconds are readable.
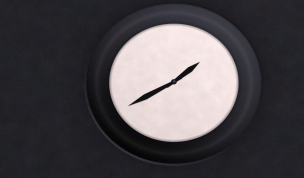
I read 1.40
